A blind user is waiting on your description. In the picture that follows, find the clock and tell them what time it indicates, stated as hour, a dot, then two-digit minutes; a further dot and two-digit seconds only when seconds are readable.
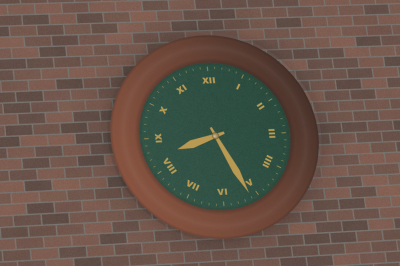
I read 8.26
